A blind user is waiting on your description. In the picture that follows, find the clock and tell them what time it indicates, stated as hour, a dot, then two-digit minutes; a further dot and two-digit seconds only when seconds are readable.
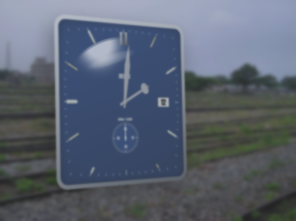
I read 2.01
